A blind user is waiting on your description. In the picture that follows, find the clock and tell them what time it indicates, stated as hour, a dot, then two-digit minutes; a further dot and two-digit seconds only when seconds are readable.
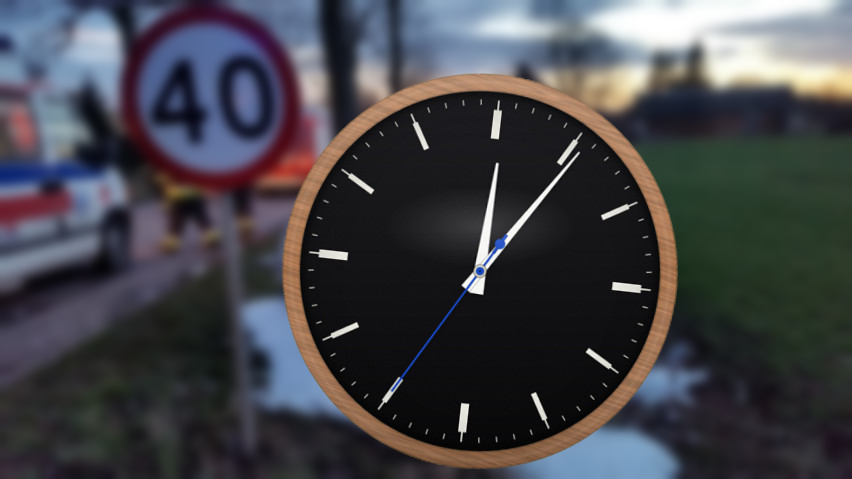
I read 12.05.35
